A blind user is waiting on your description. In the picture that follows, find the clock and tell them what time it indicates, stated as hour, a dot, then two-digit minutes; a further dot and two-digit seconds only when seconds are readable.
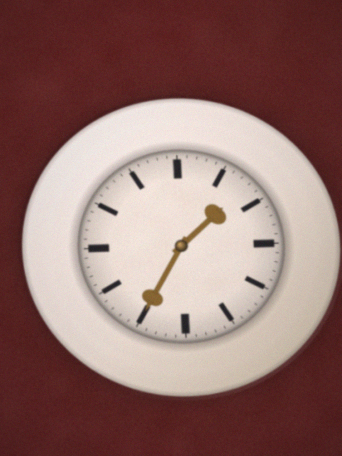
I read 1.35
